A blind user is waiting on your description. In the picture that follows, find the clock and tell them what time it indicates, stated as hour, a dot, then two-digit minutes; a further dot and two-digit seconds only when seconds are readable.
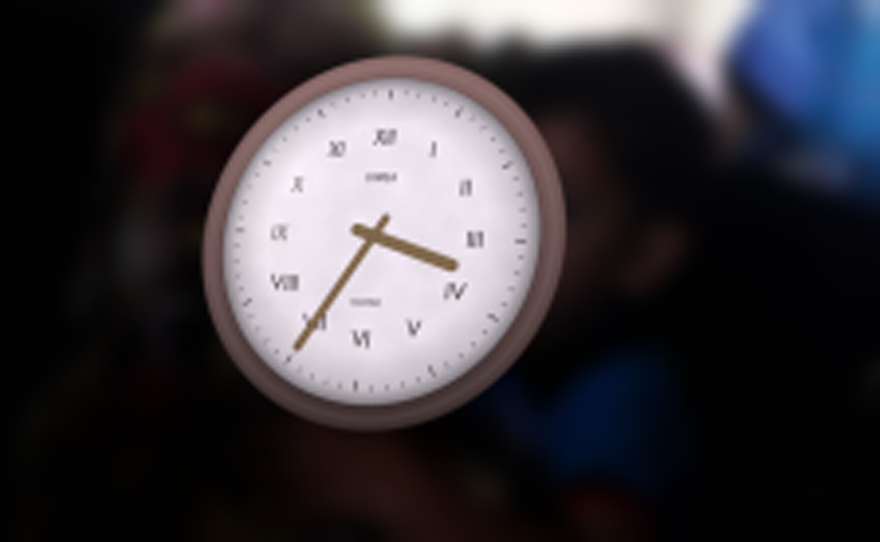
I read 3.35
